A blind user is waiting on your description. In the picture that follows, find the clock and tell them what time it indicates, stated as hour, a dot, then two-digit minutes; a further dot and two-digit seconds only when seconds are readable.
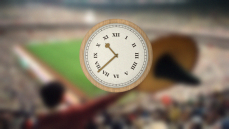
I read 10.38
